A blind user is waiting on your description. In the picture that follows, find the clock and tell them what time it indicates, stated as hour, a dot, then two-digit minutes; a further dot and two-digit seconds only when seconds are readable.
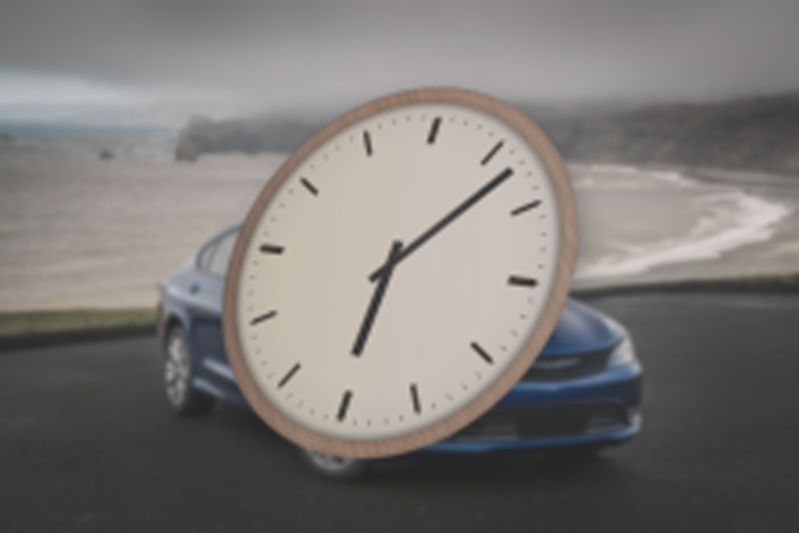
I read 6.07
